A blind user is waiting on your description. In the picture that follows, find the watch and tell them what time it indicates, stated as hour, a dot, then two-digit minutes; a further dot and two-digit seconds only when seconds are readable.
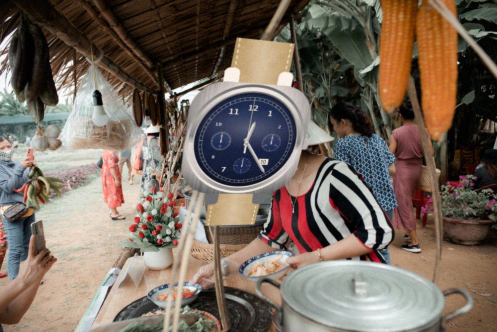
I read 12.24
